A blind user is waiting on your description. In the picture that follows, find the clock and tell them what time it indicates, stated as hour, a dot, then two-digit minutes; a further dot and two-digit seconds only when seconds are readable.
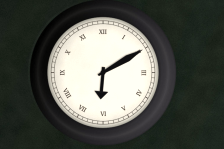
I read 6.10
